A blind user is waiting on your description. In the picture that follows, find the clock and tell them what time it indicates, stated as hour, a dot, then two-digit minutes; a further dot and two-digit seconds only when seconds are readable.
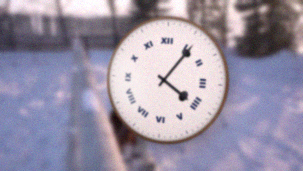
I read 4.06
